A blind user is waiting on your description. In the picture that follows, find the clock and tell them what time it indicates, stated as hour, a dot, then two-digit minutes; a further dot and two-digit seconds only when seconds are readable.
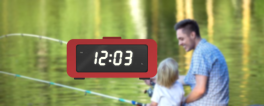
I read 12.03
